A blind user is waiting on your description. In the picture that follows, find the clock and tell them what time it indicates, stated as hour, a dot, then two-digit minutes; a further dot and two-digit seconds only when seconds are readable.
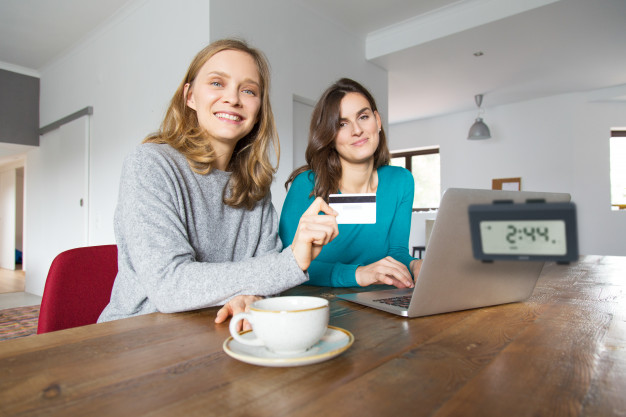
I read 2.44
